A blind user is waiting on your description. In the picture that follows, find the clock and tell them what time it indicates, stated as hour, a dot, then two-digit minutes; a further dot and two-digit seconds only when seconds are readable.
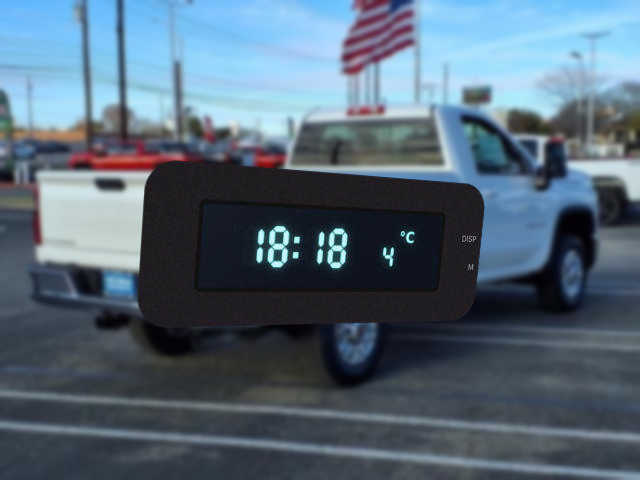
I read 18.18
